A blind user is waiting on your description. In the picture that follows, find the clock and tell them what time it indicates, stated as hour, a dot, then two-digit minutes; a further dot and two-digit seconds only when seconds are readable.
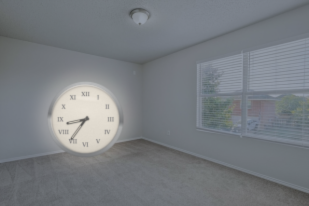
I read 8.36
